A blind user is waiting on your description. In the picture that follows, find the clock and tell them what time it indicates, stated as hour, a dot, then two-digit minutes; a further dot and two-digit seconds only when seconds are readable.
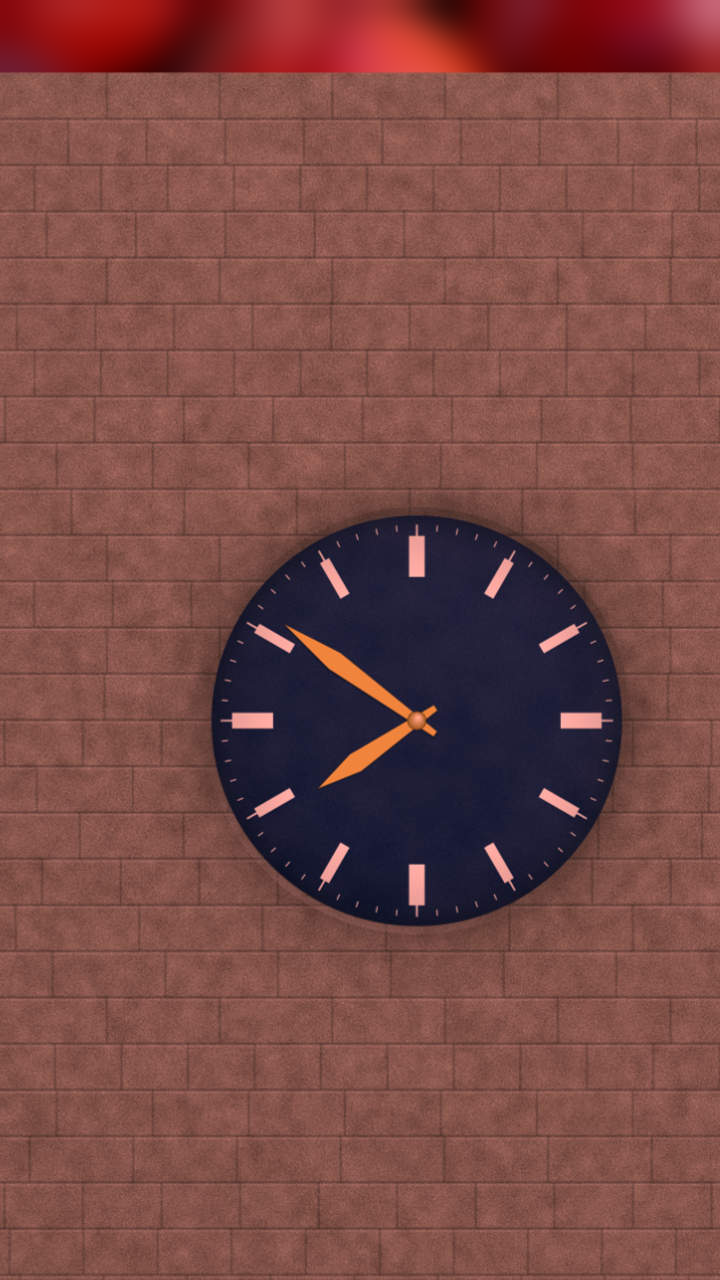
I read 7.51
